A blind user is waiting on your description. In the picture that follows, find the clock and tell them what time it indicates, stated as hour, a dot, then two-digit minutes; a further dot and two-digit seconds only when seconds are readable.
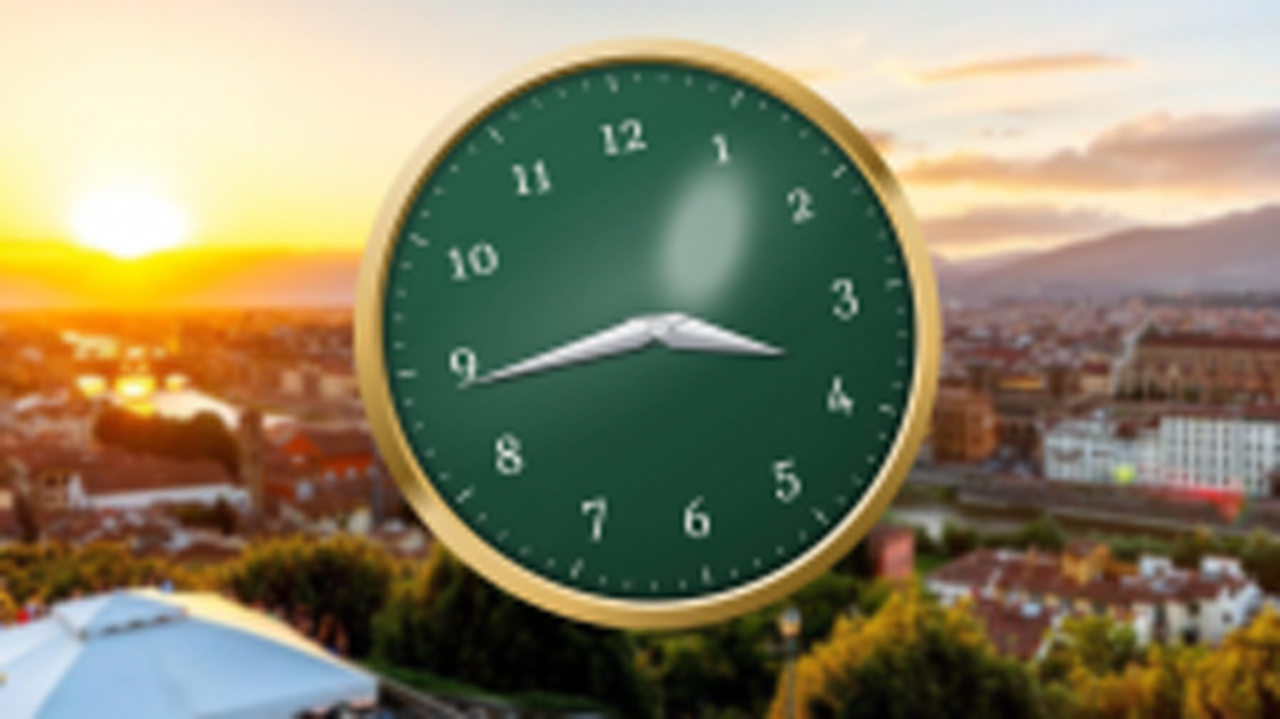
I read 3.44
